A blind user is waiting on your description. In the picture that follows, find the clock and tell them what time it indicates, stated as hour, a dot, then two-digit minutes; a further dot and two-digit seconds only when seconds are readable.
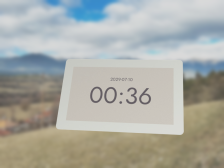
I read 0.36
